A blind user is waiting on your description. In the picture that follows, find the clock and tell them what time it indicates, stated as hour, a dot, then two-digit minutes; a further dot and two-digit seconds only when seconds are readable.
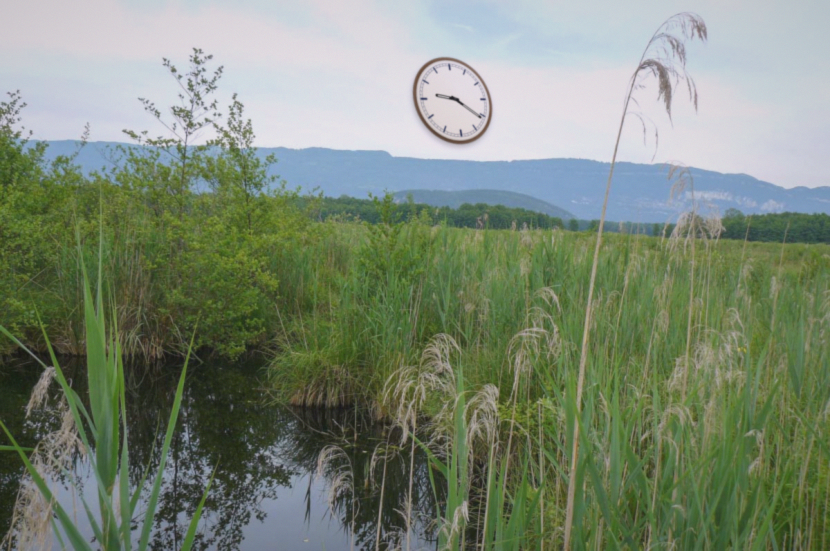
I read 9.21
